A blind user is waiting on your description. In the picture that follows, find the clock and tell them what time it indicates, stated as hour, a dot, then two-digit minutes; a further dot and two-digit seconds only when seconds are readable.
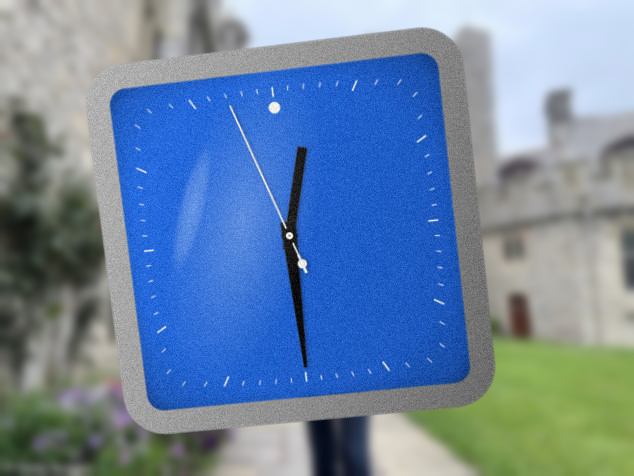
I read 12.29.57
